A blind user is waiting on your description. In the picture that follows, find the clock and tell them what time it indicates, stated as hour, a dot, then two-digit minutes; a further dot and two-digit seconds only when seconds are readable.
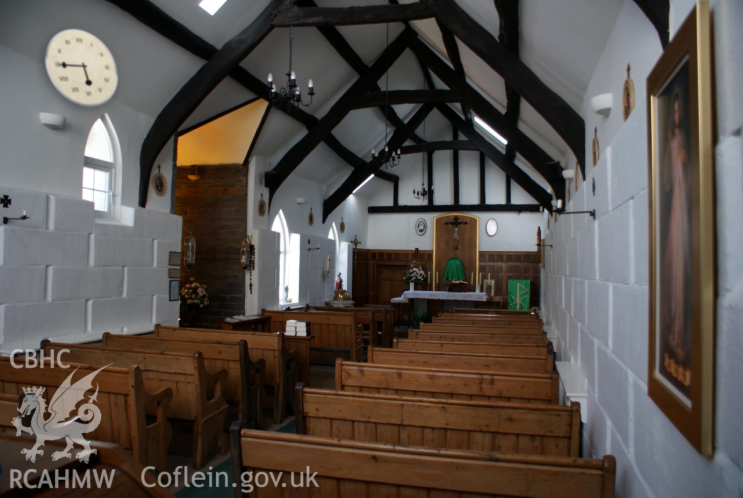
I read 5.45
